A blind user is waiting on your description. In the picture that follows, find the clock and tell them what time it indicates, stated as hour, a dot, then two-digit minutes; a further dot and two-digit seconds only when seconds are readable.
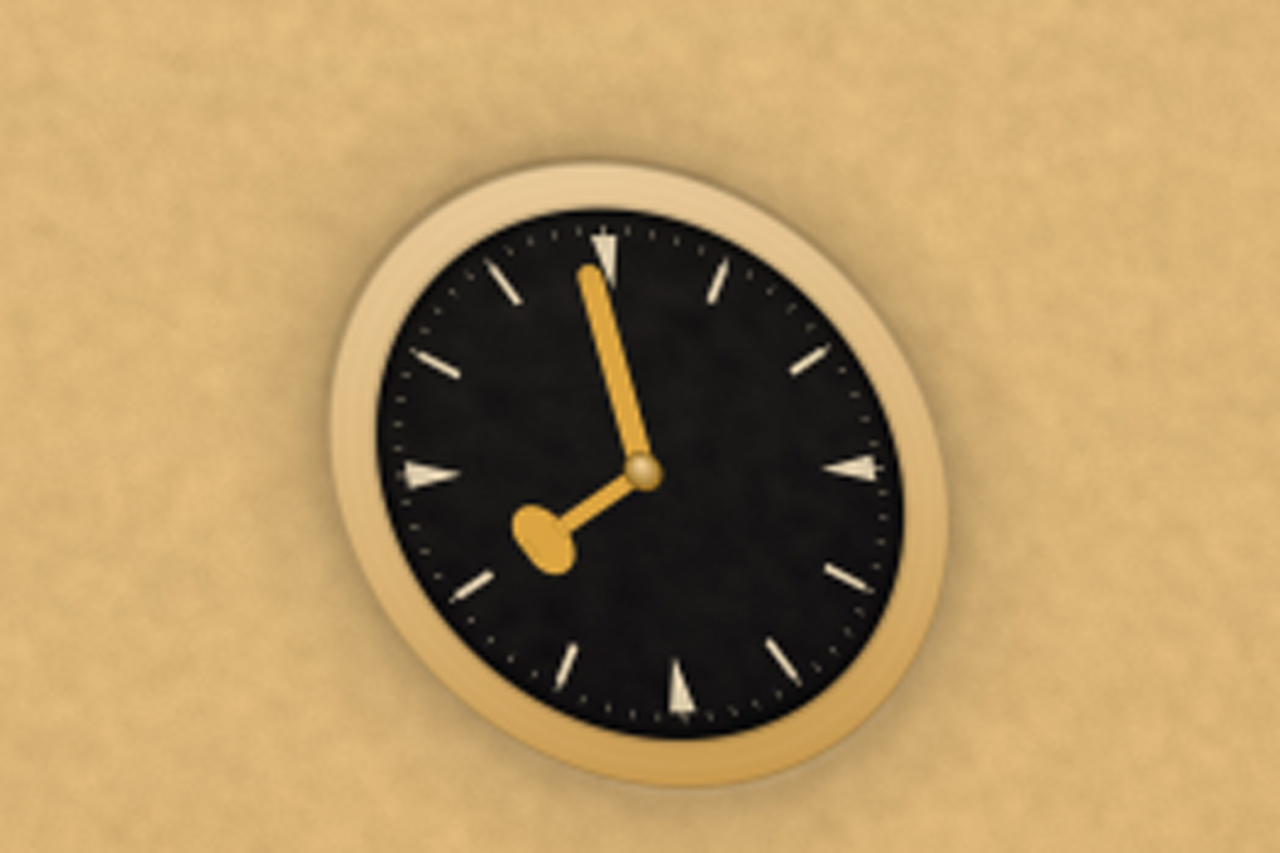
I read 7.59
